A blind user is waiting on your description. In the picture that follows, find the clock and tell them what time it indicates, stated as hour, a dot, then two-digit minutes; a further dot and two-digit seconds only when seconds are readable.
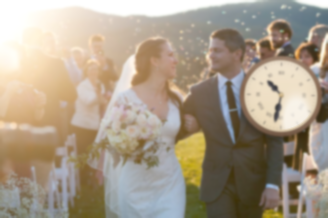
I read 10.32
